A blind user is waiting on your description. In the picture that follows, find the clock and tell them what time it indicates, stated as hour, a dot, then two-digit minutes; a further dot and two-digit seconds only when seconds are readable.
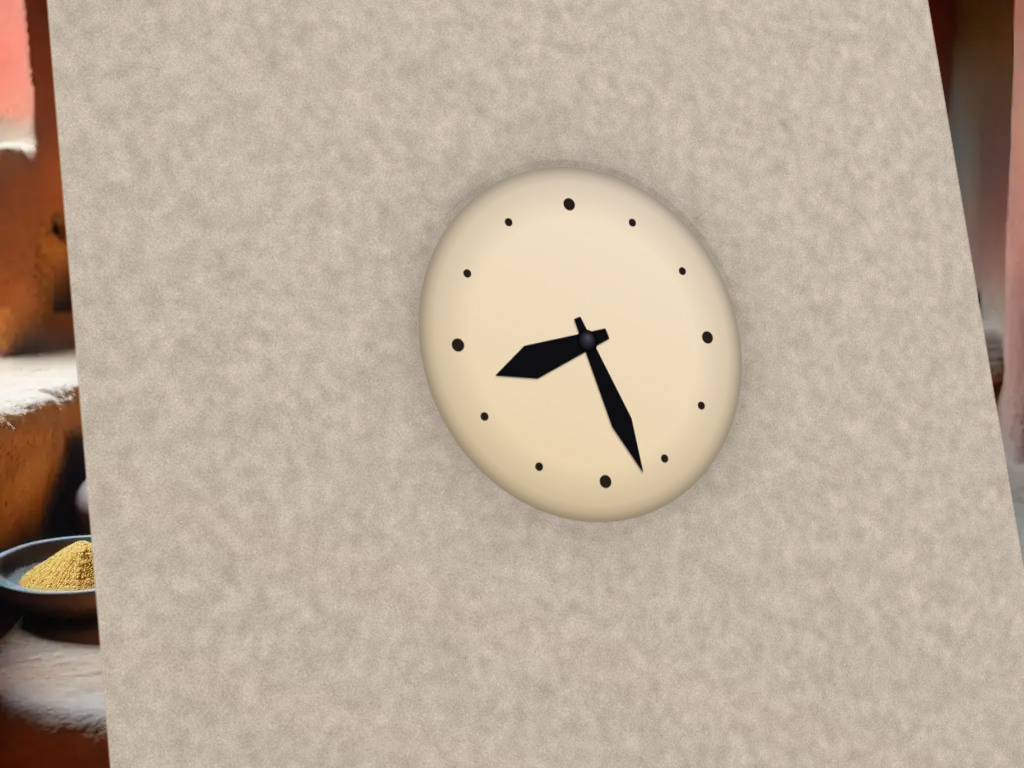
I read 8.27
